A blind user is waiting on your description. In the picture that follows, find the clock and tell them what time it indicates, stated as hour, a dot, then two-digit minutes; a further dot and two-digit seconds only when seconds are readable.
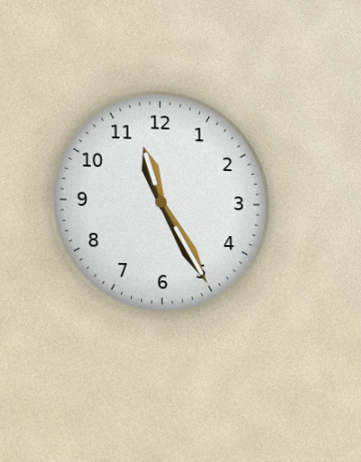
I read 11.25
